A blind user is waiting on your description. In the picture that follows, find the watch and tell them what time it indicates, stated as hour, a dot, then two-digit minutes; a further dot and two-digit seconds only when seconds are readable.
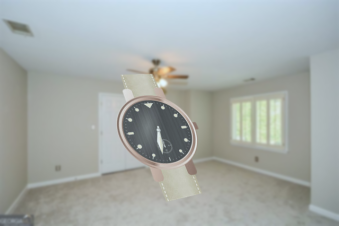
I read 6.32
